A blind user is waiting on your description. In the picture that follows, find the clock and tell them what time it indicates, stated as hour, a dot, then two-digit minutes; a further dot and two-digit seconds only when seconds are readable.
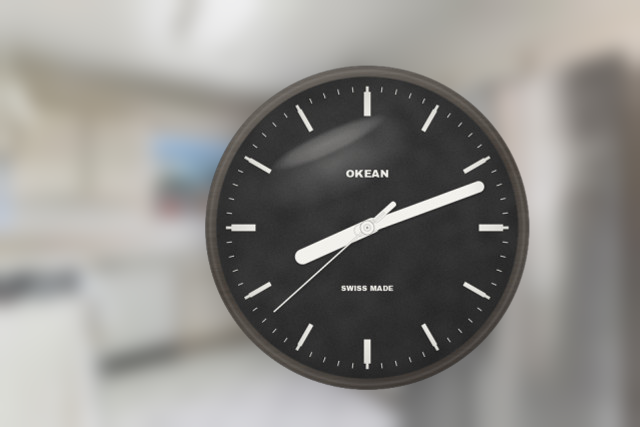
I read 8.11.38
